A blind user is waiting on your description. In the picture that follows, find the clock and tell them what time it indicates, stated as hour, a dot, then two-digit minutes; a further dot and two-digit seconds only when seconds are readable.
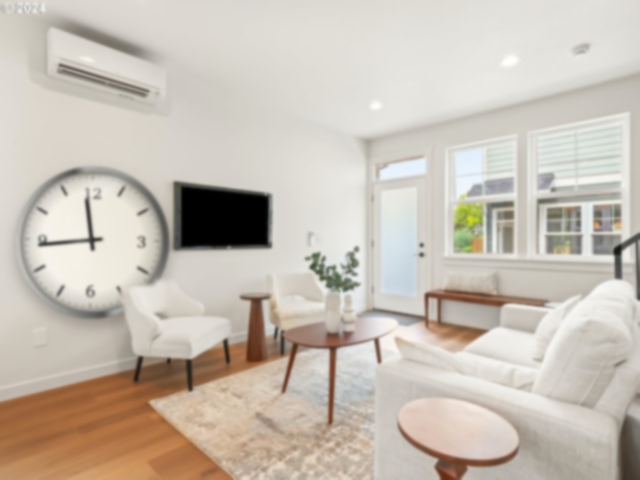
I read 11.44
